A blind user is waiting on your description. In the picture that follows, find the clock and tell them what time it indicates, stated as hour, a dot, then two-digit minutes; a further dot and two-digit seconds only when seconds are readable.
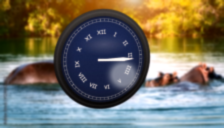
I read 3.16
